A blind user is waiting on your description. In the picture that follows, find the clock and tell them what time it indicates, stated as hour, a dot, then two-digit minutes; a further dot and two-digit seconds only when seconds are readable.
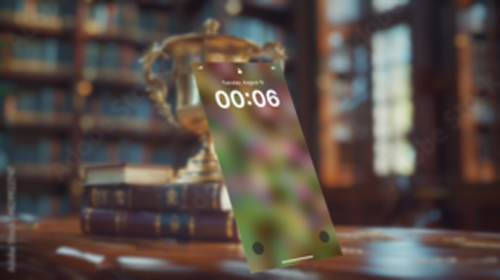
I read 0.06
